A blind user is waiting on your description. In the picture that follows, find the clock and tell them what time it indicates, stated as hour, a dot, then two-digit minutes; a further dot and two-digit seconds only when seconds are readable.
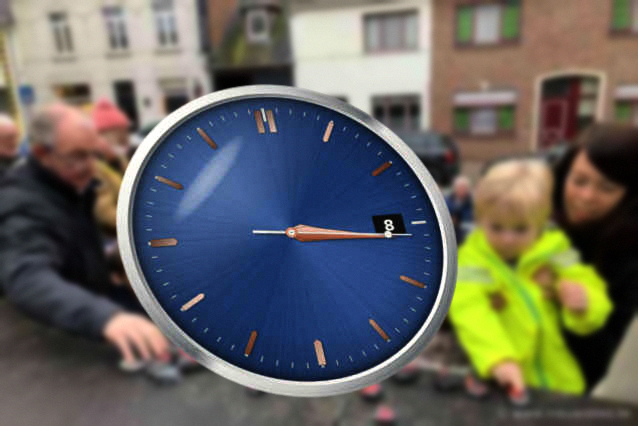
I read 3.16.16
